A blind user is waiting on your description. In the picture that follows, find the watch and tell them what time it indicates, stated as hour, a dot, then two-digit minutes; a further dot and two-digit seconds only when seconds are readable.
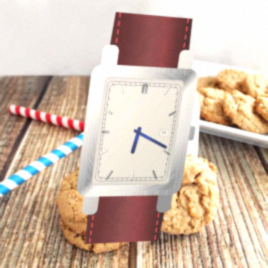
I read 6.19
